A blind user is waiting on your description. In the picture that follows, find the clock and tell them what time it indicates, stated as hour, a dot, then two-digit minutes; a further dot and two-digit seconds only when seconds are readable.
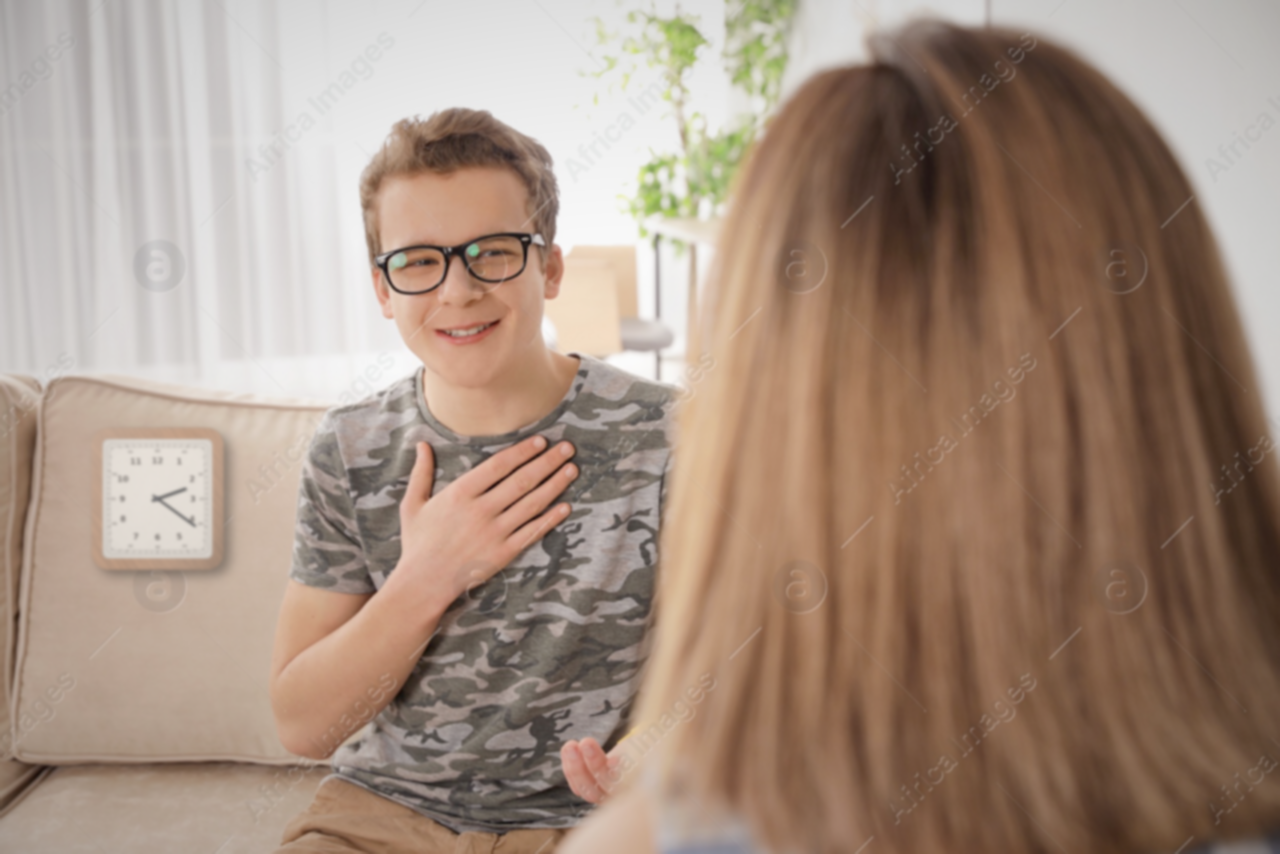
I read 2.21
